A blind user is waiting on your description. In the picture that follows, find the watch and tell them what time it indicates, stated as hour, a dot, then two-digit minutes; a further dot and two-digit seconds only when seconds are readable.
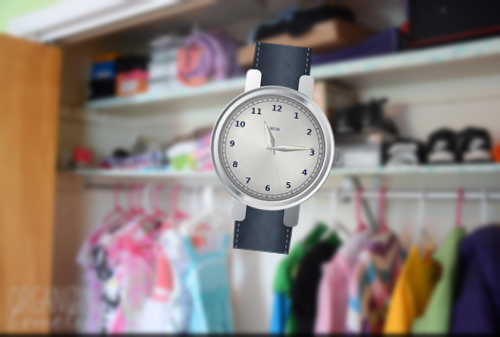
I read 11.14
